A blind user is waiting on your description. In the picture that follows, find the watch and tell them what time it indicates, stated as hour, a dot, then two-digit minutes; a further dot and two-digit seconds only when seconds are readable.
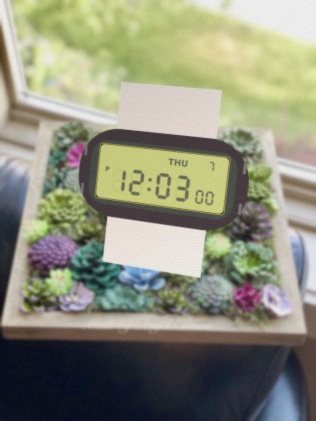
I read 12.03.00
